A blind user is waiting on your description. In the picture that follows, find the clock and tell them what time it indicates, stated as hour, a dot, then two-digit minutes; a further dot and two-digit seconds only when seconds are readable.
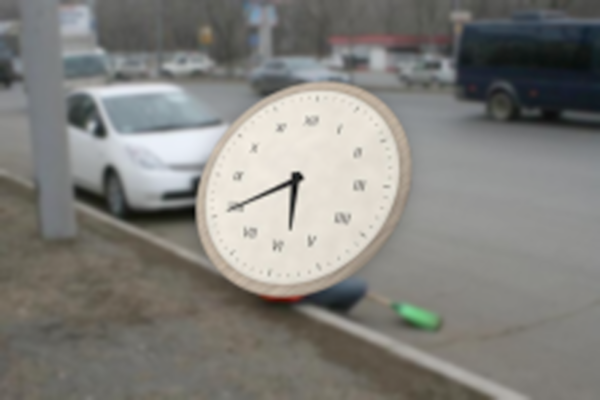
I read 5.40
